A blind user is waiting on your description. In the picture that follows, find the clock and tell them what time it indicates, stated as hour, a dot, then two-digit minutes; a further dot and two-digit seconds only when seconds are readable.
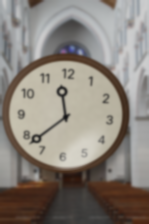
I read 11.38
